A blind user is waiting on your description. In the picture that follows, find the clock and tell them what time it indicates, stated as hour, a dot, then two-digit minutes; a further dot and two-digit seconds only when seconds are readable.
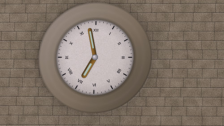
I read 6.58
